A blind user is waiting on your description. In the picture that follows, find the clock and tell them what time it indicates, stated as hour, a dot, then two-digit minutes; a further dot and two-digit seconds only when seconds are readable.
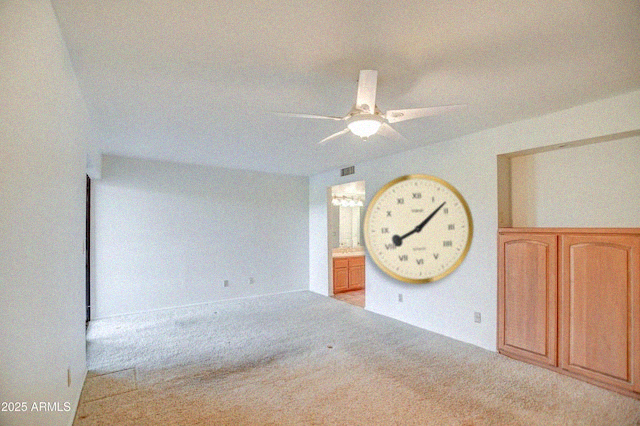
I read 8.08
